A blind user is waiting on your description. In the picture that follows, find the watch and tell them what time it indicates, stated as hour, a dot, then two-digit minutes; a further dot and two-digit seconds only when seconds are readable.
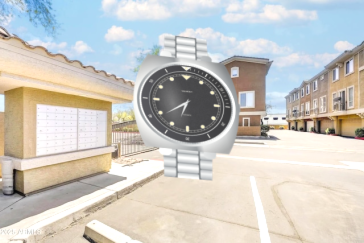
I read 6.39
